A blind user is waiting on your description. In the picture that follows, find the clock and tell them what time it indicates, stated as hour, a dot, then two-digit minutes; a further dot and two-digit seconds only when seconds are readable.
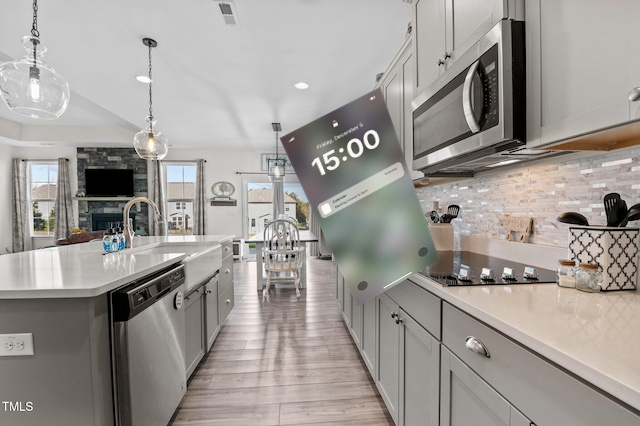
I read 15.00
